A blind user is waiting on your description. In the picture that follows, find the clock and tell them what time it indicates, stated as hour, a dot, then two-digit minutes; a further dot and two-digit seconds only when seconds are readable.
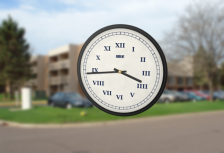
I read 3.44
